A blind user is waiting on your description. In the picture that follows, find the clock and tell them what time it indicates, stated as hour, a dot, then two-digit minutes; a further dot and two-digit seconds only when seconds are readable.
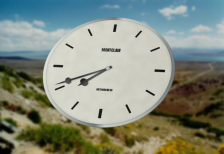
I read 7.41
